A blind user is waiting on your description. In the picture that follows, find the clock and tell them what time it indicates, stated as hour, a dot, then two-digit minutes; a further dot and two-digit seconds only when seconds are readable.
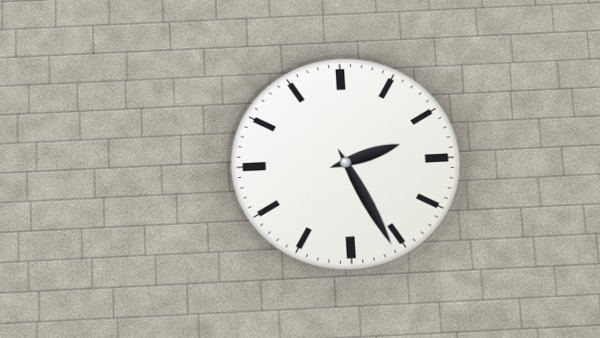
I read 2.26
